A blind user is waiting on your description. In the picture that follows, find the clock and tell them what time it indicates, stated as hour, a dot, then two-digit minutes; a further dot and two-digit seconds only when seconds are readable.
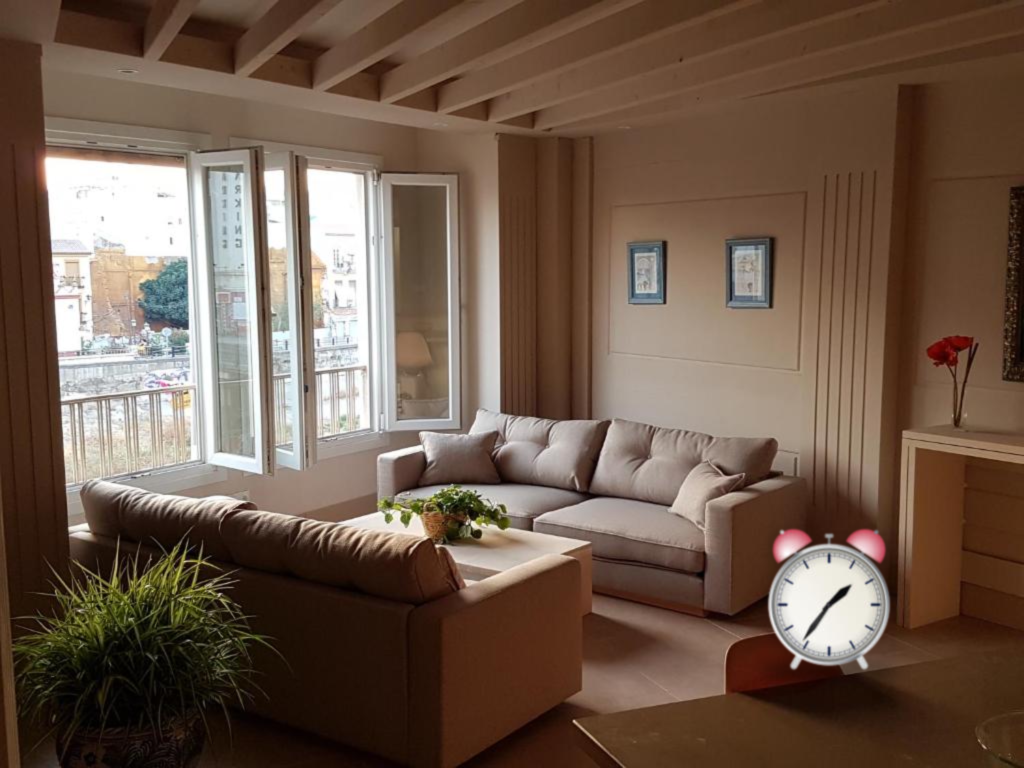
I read 1.36
